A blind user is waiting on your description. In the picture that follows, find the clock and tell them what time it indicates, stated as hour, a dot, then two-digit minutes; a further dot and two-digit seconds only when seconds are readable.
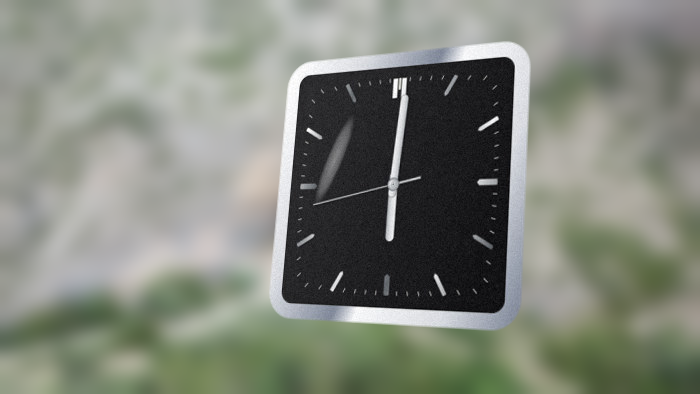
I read 6.00.43
